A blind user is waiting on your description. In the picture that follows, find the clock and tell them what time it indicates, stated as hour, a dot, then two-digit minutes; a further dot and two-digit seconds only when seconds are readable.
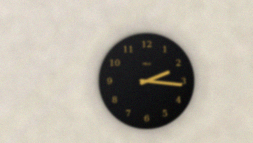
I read 2.16
